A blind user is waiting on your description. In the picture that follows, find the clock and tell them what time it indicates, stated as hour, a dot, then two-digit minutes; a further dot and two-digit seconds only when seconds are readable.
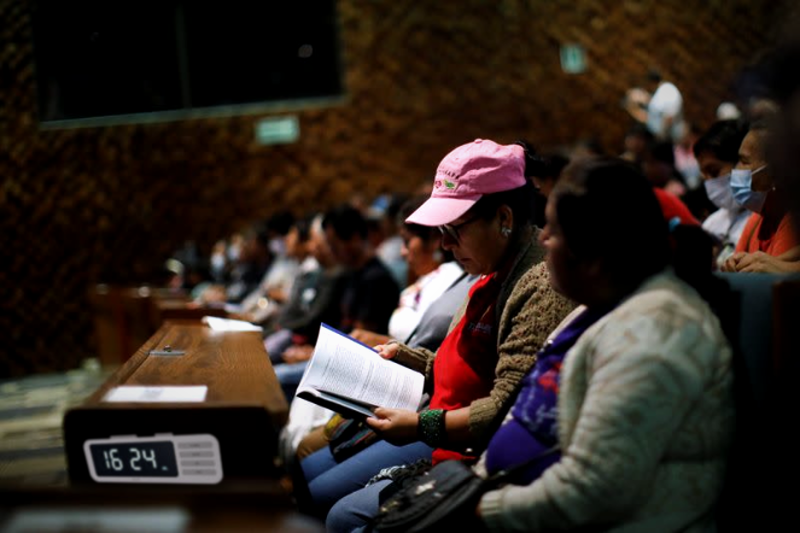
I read 16.24
